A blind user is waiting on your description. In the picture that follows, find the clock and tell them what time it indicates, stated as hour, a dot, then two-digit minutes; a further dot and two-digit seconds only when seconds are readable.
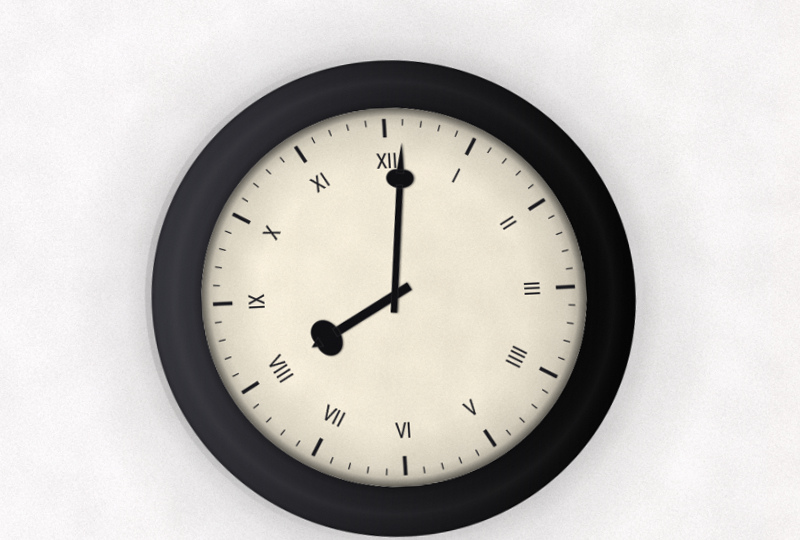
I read 8.01
